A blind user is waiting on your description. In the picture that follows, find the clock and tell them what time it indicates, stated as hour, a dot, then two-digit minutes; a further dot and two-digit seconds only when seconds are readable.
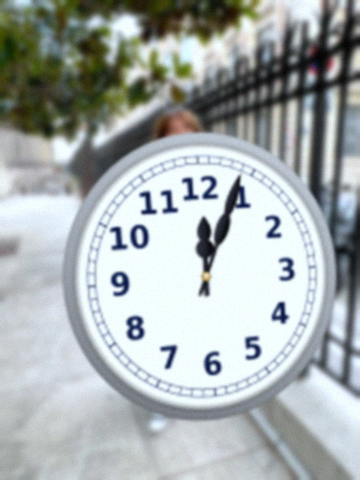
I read 12.04
